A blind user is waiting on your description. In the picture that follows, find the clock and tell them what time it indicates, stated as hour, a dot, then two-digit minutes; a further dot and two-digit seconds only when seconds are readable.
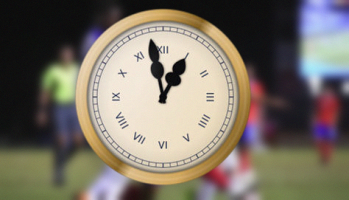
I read 12.58
